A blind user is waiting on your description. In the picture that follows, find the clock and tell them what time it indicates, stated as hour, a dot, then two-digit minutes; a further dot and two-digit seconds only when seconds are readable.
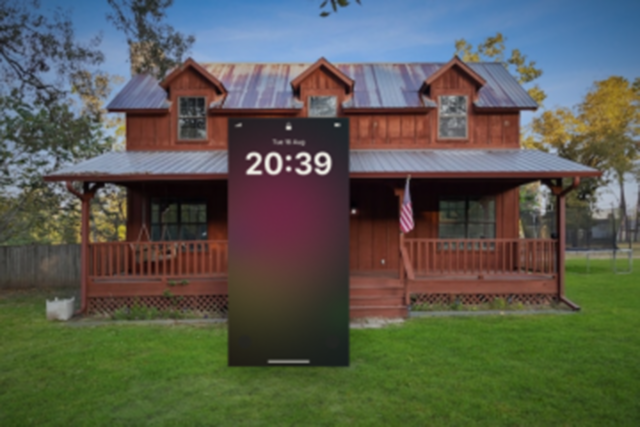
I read 20.39
